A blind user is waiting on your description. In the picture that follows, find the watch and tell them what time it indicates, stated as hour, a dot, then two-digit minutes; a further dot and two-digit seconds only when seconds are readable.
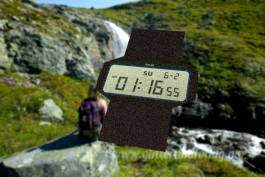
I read 1.16.55
